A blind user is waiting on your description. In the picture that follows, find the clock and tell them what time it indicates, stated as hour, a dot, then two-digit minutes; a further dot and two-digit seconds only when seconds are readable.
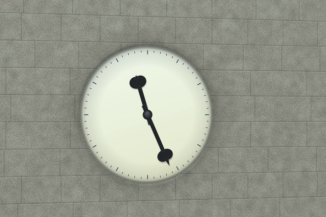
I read 11.26
